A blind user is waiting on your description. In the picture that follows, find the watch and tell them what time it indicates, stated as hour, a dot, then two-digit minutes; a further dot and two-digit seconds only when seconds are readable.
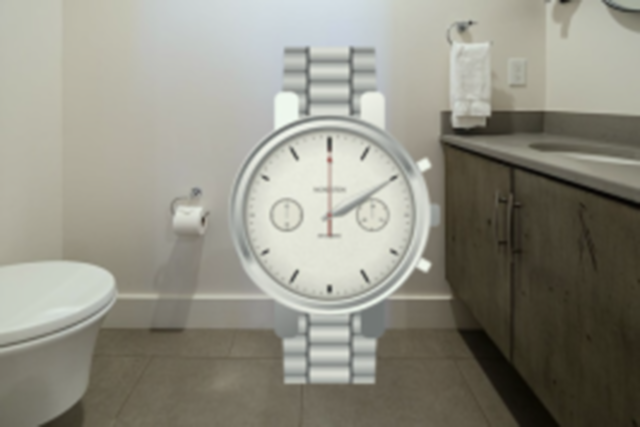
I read 2.10
